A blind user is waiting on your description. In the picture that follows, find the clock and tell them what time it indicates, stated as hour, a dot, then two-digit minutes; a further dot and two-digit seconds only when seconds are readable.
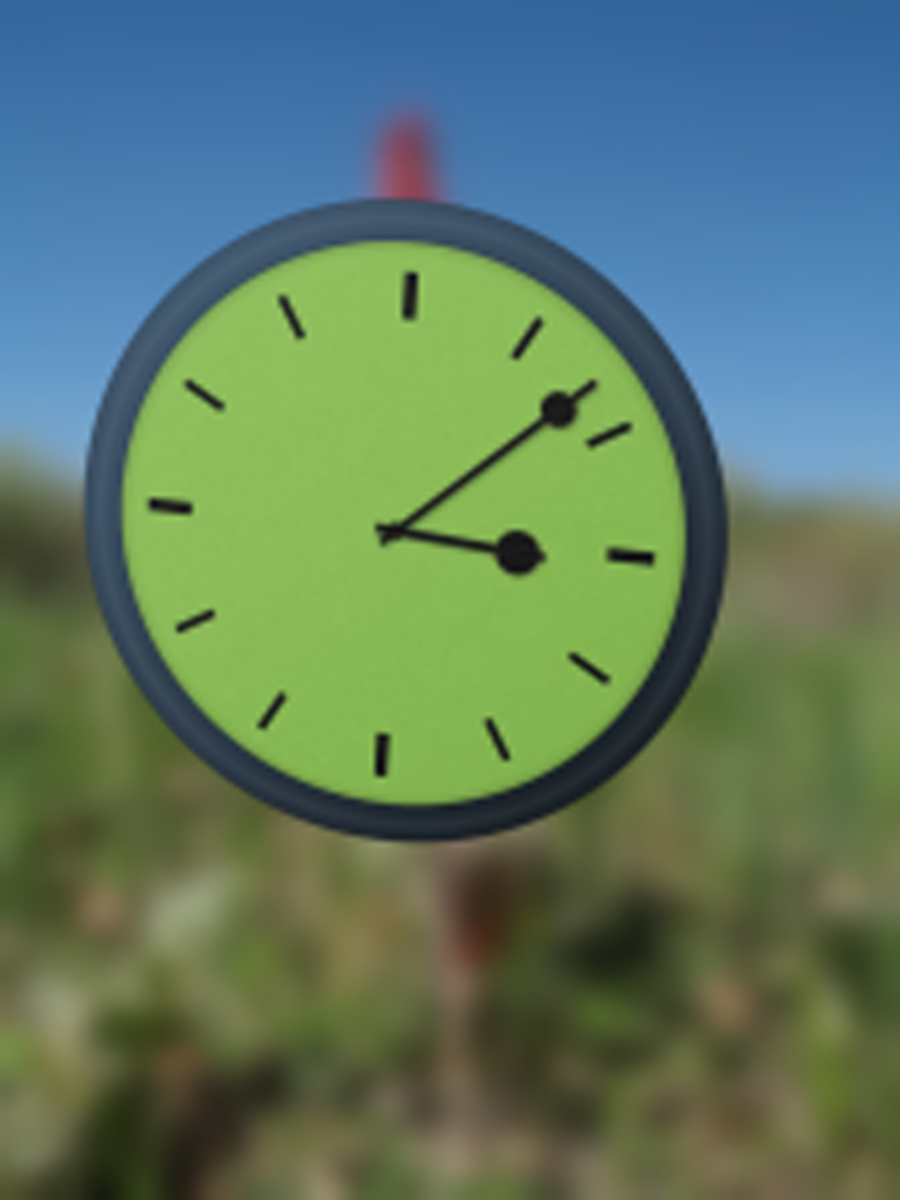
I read 3.08
